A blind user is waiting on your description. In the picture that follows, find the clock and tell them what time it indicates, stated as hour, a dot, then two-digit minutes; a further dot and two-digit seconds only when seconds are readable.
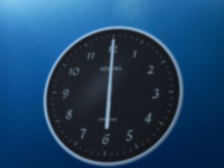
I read 6.00
